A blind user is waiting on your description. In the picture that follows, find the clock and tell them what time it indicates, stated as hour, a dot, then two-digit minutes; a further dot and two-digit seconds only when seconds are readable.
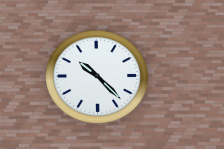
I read 10.23
